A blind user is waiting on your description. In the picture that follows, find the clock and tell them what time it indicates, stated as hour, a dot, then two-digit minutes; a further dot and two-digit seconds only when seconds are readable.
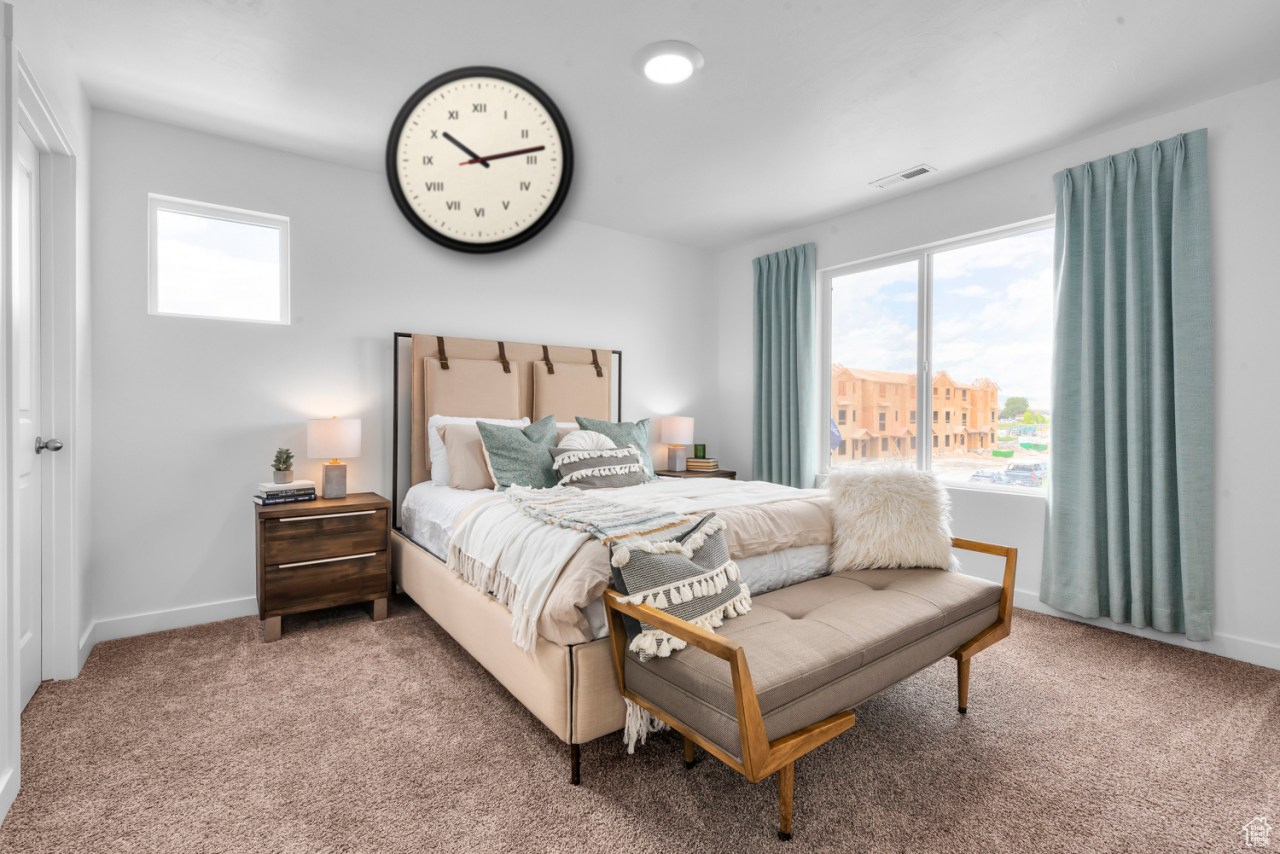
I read 10.13.13
